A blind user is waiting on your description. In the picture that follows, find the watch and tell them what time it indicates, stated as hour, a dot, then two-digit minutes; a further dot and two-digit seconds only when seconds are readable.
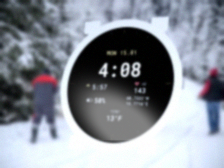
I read 4.08
